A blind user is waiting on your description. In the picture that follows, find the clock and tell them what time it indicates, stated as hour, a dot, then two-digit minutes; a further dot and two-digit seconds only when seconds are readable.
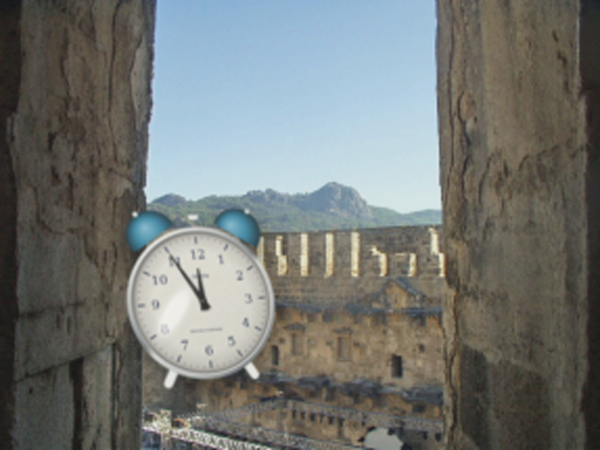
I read 11.55
